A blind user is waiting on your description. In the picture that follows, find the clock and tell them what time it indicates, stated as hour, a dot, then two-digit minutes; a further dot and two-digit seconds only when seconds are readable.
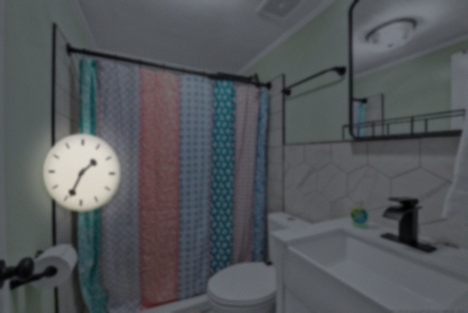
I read 1.34
